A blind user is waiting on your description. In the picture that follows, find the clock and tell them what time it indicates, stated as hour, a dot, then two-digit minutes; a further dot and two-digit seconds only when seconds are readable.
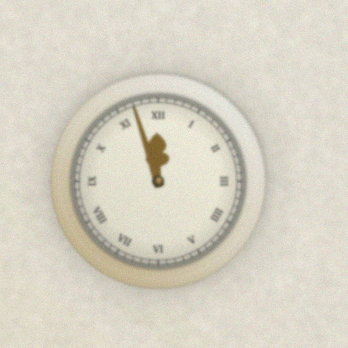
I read 11.57
